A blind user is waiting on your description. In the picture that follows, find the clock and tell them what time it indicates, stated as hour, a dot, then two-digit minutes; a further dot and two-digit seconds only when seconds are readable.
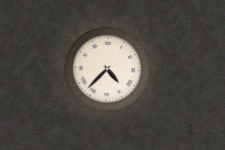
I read 4.37
